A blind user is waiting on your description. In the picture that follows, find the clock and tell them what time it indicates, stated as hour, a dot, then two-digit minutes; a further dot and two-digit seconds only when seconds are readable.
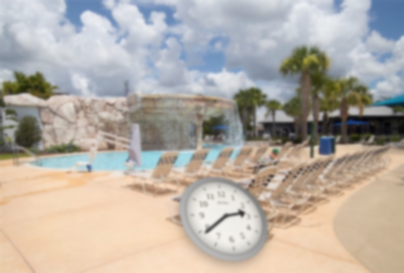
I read 2.39
